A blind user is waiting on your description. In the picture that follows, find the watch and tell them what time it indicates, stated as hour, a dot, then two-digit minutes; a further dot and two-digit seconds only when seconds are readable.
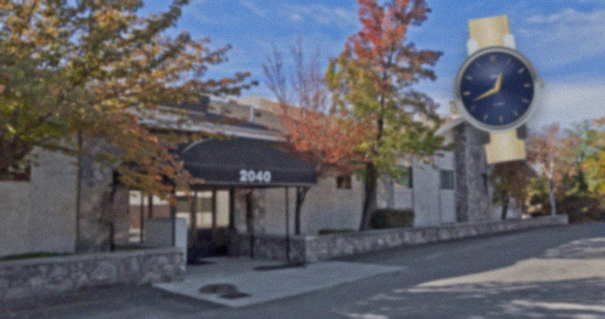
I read 12.42
